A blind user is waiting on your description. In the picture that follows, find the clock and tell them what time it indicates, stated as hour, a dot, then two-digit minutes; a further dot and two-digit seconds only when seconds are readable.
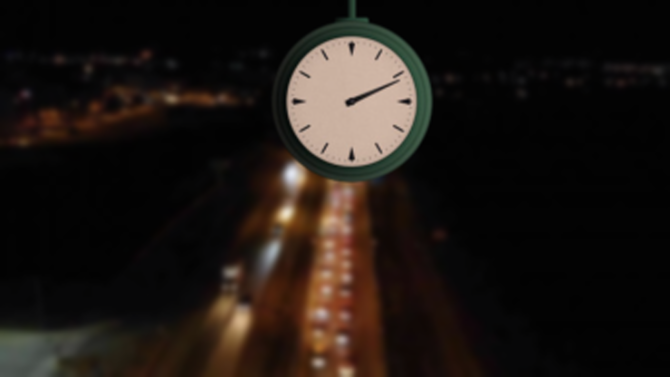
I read 2.11
